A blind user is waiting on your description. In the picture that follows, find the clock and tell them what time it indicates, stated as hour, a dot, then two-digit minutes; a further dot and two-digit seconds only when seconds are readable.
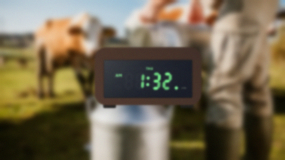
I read 1.32
